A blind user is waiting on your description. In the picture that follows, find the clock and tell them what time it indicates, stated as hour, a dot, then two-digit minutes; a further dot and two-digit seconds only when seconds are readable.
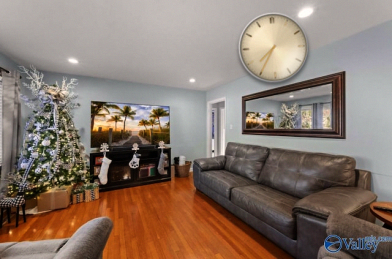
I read 7.35
